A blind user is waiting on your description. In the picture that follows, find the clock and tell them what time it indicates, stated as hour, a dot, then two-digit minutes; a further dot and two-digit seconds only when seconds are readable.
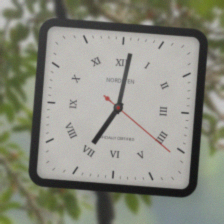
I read 7.01.21
